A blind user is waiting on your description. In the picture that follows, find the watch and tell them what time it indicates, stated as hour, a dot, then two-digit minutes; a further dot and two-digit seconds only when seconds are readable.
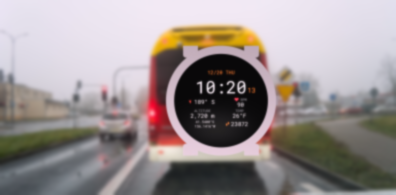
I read 10.20
